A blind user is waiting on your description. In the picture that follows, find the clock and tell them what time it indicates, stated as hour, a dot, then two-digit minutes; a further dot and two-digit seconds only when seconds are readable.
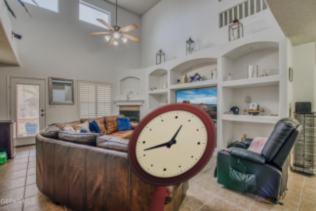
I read 12.42
